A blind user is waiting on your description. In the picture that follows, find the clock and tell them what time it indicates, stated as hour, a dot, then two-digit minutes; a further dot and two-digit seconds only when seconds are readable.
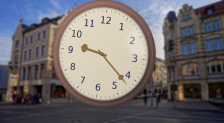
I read 9.22
